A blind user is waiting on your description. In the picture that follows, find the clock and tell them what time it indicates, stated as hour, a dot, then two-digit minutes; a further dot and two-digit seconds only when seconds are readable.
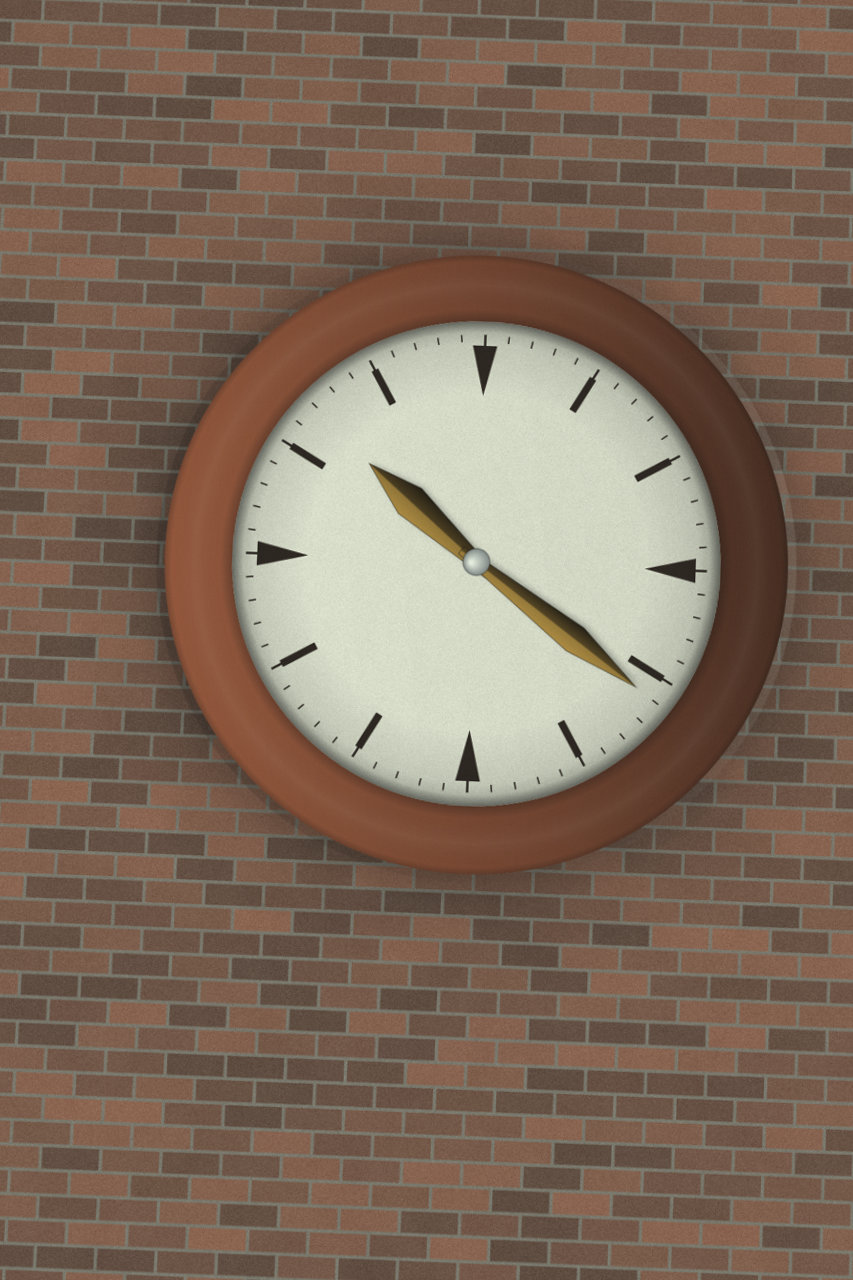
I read 10.21
